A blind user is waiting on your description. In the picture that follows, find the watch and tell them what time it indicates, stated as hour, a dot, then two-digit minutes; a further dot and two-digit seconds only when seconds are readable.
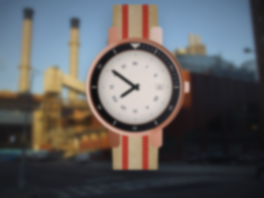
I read 7.51
